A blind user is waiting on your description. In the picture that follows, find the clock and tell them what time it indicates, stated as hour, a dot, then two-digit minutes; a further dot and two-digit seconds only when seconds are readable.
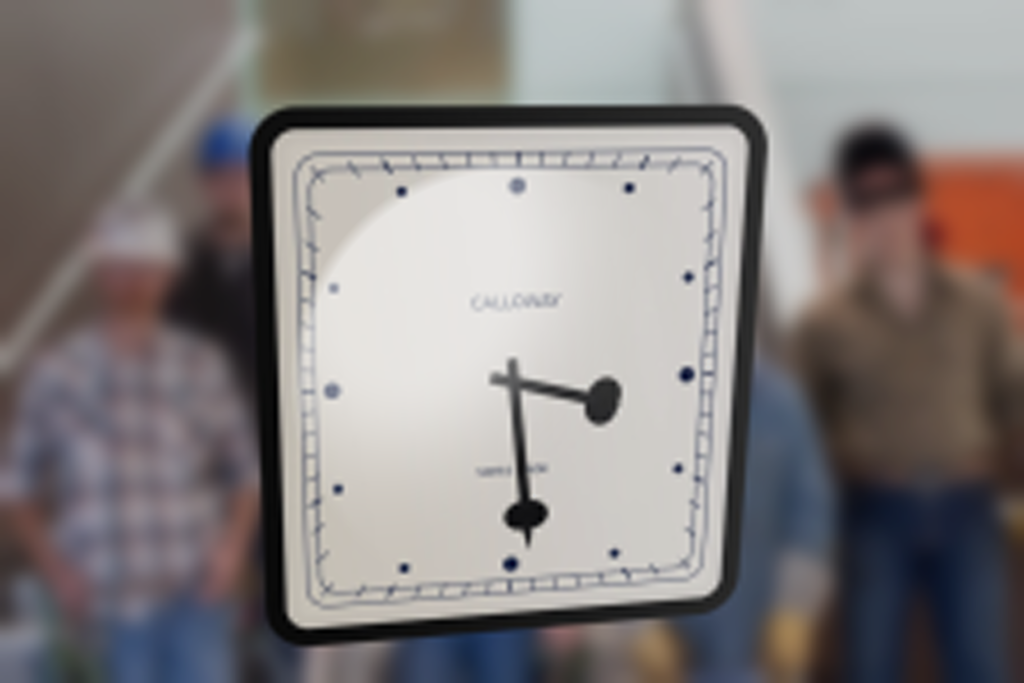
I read 3.29
